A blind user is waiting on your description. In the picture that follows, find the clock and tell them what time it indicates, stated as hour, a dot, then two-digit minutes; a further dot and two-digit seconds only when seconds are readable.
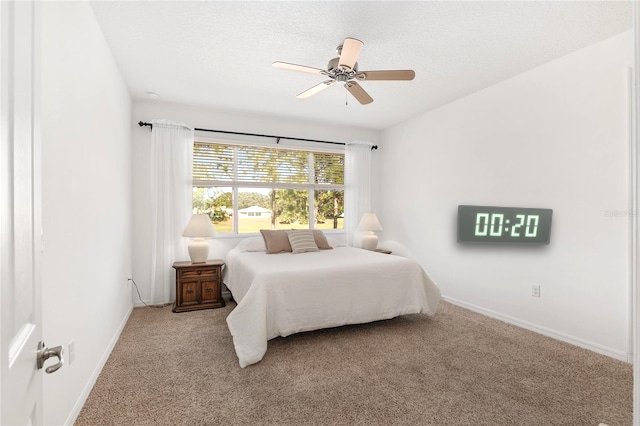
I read 0.20
